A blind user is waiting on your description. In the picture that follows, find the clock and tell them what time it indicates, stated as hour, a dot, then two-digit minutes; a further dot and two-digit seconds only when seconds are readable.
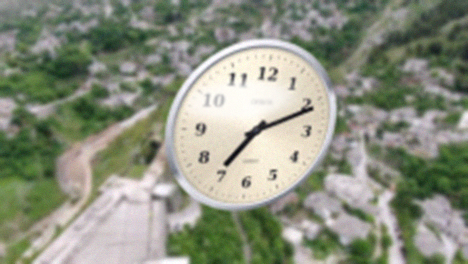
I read 7.11
